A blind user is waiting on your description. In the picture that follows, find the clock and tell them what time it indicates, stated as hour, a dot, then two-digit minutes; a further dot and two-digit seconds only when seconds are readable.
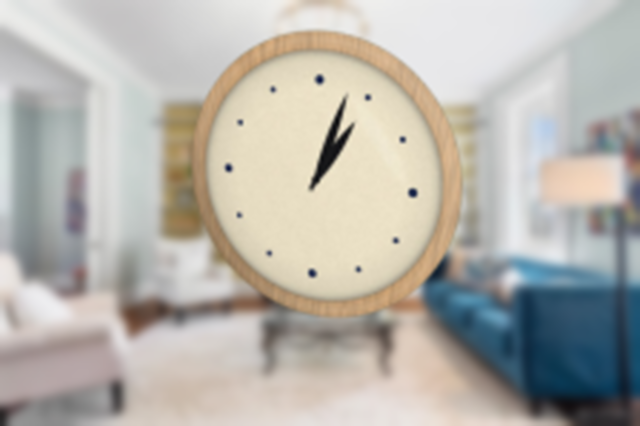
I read 1.03
